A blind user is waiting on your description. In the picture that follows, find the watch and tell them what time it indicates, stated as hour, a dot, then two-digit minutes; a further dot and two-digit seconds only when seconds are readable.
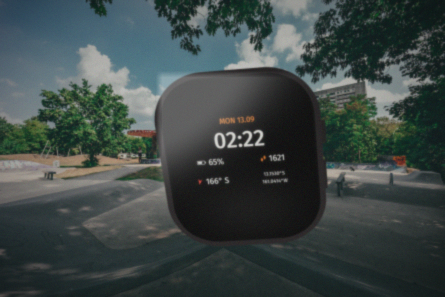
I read 2.22
